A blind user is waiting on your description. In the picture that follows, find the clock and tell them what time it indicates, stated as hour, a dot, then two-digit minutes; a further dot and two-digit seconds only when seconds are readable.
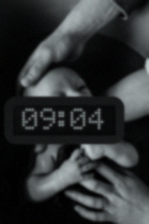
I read 9.04
